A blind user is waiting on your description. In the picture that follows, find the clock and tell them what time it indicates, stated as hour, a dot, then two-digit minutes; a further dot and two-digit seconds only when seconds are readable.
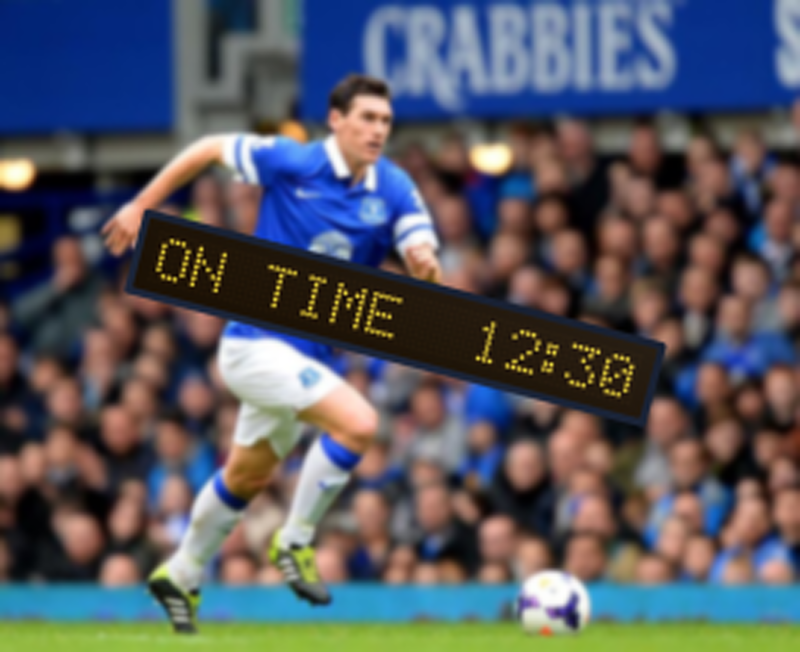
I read 12.30
